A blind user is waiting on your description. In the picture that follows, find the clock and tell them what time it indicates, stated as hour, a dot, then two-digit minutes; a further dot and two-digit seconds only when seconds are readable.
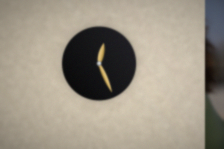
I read 12.26
